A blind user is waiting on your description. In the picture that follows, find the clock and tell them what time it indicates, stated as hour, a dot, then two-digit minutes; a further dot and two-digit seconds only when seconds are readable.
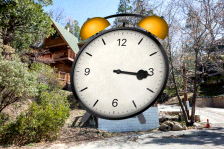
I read 3.16
